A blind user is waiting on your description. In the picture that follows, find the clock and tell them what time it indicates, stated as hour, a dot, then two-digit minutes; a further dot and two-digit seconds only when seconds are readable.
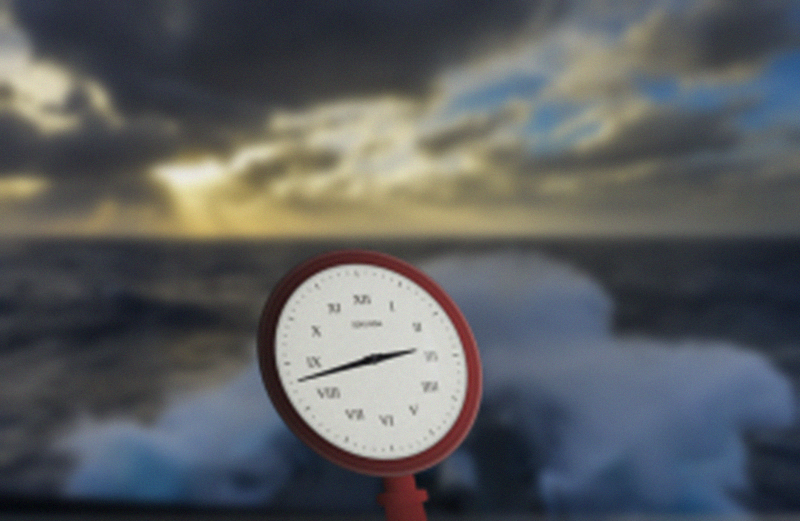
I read 2.43
